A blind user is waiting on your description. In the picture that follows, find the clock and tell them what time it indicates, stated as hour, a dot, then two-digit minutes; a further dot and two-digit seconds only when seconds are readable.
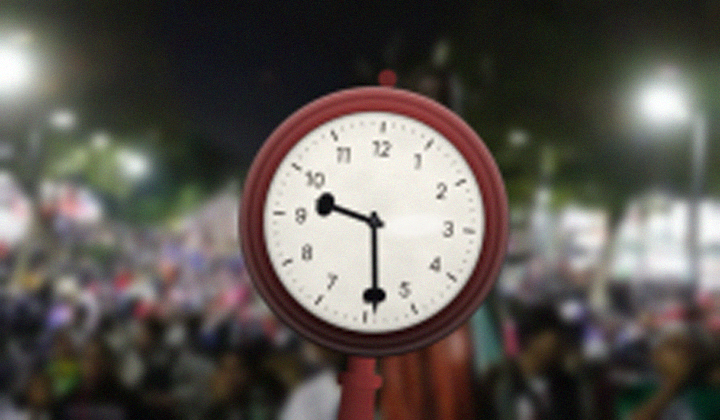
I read 9.29
